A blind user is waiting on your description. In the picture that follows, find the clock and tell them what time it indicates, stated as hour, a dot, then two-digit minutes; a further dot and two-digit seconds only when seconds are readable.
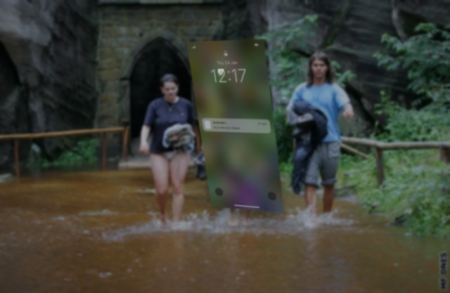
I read 12.17
